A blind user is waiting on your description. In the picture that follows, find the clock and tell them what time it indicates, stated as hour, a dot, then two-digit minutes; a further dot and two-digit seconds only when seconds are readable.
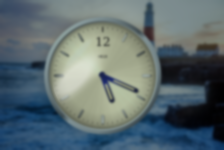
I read 5.19
